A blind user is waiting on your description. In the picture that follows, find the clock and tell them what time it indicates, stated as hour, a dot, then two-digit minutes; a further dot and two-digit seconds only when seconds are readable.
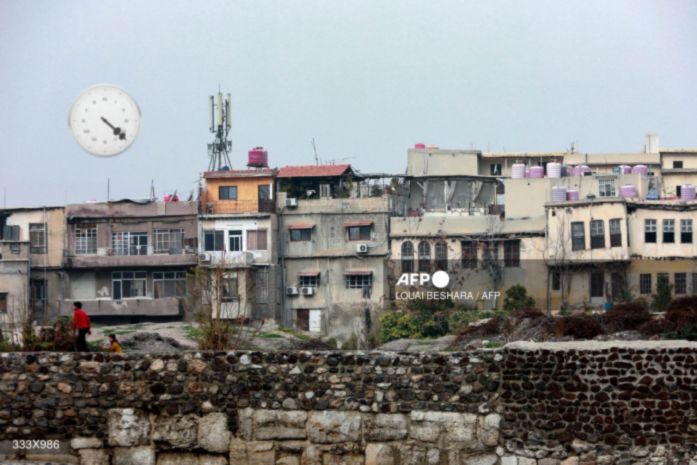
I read 4.22
